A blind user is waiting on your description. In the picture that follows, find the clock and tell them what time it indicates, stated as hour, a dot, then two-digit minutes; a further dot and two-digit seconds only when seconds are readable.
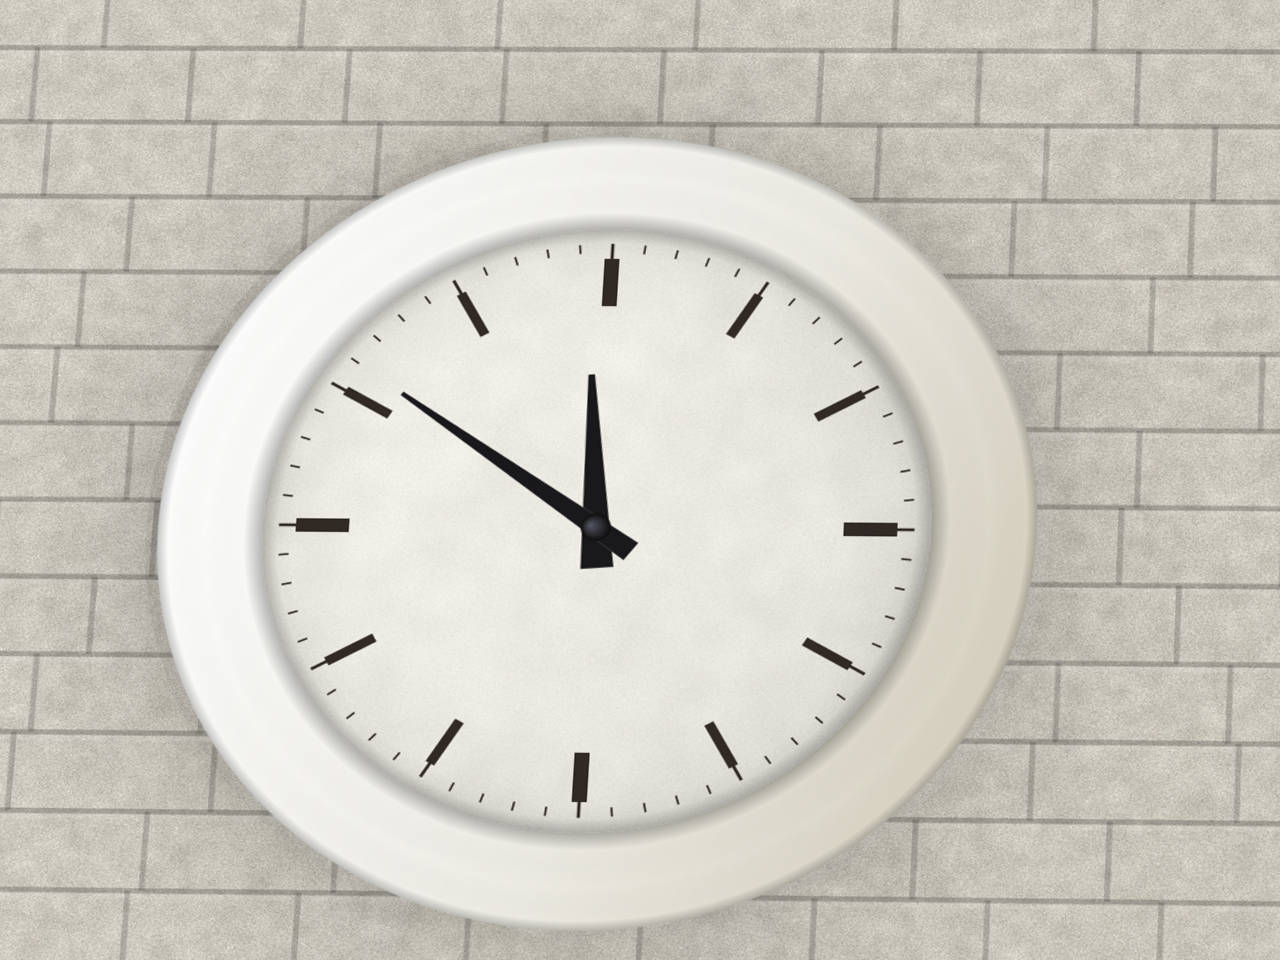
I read 11.51
